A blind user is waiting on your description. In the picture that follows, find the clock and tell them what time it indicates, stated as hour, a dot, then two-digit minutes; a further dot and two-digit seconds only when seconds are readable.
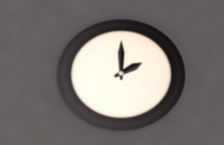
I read 2.00
